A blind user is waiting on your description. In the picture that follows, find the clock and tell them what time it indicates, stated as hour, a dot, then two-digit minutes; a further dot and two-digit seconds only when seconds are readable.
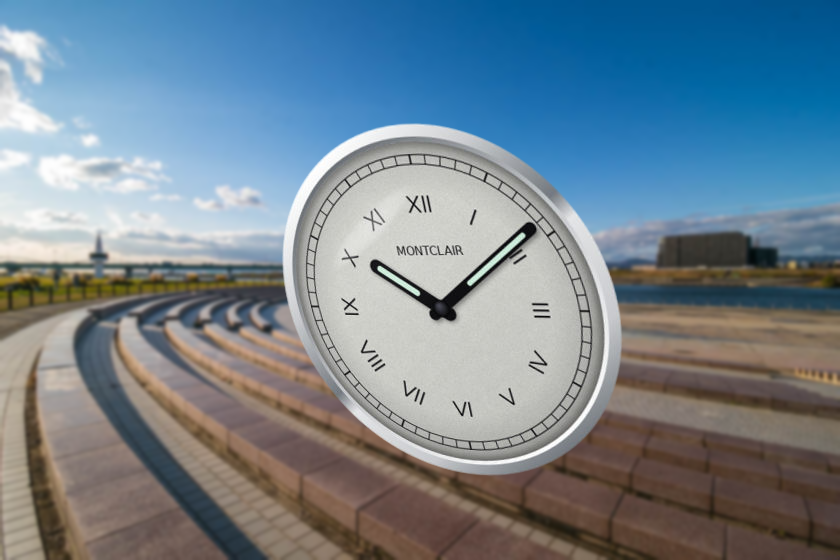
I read 10.09
